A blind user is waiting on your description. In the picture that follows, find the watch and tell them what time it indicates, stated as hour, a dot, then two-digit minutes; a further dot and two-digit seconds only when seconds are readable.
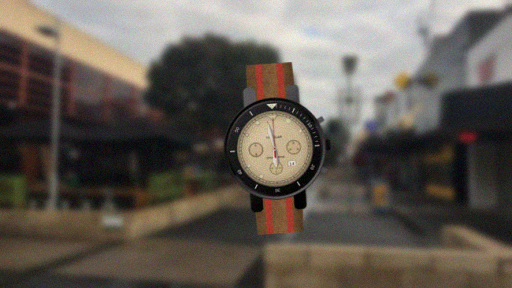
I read 5.58
